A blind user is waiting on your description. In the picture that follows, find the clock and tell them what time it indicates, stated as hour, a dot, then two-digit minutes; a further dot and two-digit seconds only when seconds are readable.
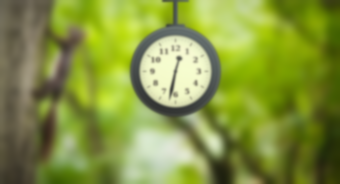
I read 12.32
